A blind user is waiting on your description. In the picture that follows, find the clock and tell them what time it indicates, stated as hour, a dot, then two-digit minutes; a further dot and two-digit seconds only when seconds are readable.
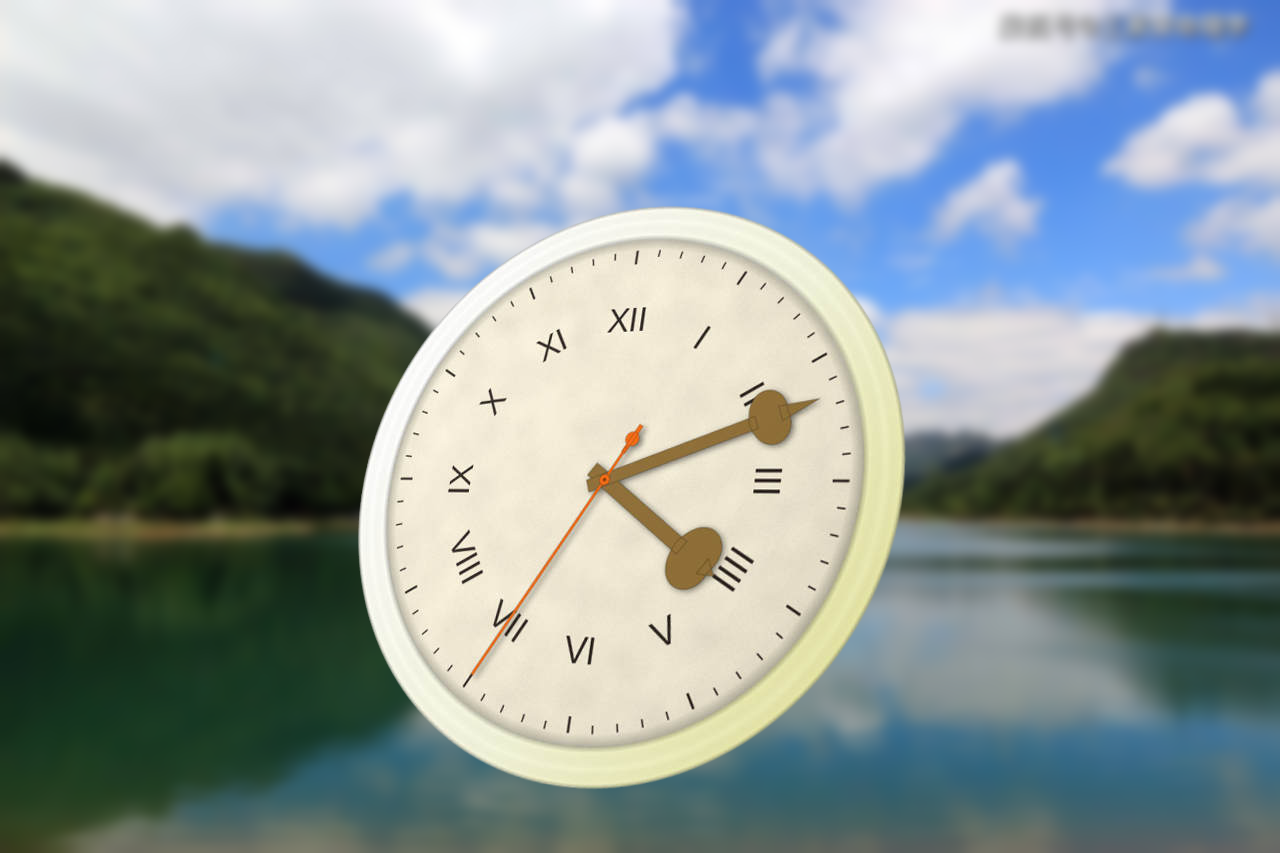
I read 4.11.35
